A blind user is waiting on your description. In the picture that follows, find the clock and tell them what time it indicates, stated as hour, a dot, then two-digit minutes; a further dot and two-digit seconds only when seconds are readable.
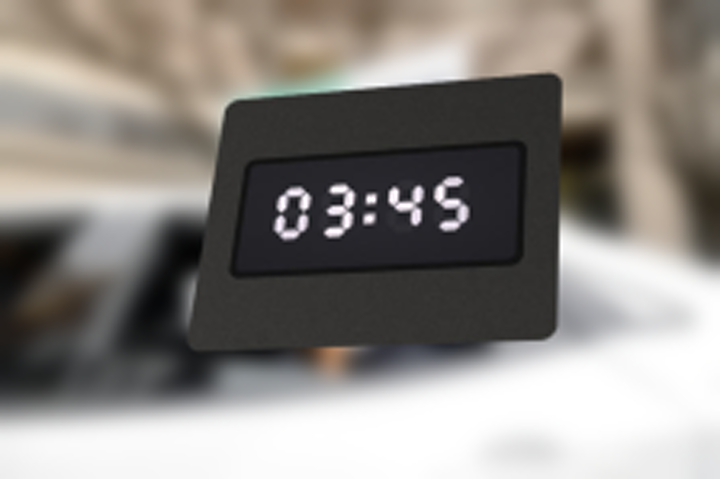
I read 3.45
